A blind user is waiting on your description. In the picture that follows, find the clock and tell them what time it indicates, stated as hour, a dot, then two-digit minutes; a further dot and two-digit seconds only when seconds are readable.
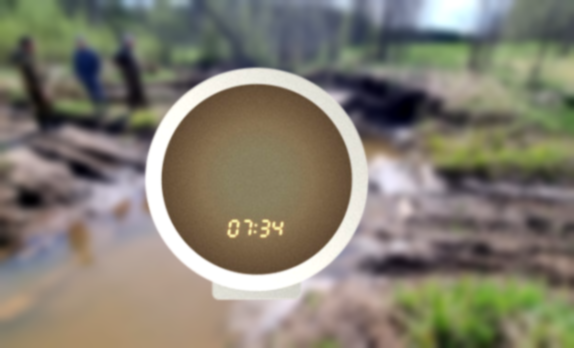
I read 7.34
